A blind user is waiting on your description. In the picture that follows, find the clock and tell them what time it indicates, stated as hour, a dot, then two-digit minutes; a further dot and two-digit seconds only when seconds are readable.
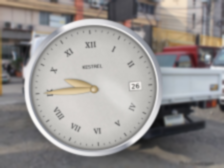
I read 9.45
